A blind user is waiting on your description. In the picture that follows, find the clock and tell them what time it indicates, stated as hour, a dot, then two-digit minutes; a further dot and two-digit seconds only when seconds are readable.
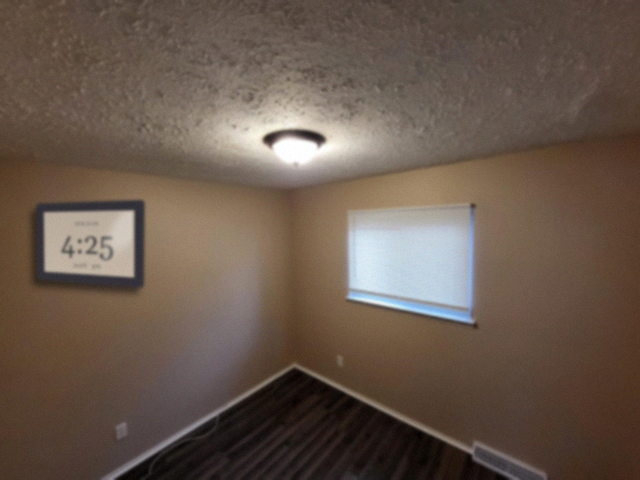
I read 4.25
